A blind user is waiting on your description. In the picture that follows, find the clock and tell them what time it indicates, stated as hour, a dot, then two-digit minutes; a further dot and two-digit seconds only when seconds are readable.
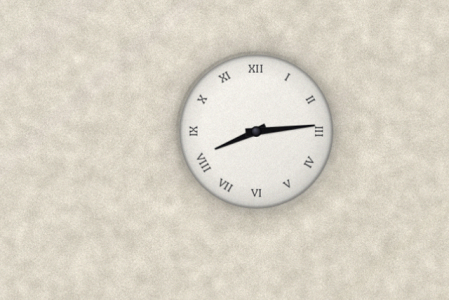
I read 8.14
